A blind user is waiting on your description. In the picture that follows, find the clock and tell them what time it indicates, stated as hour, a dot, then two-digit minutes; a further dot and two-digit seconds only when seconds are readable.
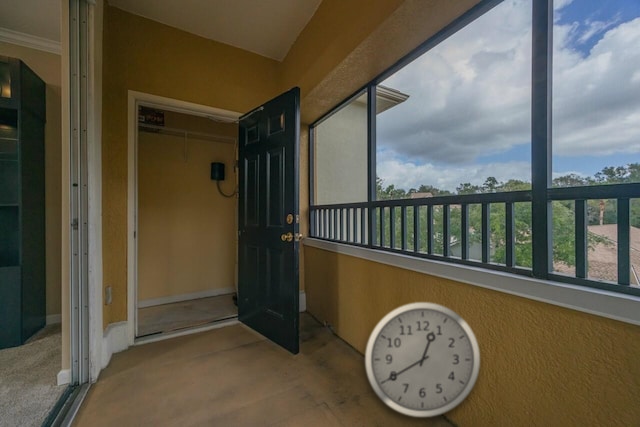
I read 12.40
